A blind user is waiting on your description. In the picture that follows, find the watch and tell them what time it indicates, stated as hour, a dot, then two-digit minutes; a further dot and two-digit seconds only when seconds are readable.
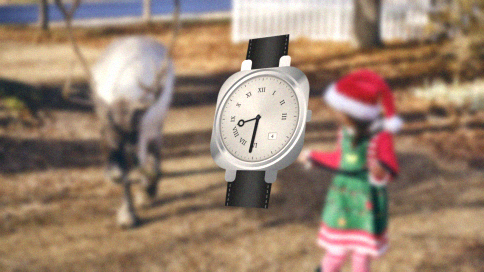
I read 8.31
